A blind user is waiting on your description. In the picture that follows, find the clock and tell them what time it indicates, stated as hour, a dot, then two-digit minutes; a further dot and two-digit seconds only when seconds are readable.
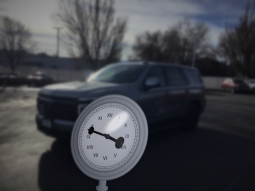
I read 3.48
